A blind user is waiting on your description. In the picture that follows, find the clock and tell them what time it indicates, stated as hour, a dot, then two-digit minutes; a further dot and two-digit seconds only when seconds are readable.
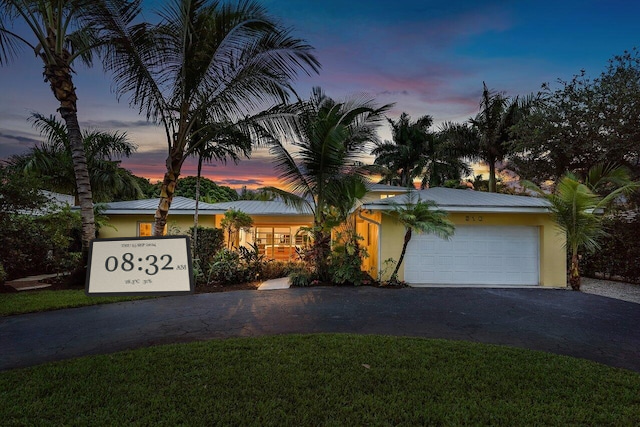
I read 8.32
